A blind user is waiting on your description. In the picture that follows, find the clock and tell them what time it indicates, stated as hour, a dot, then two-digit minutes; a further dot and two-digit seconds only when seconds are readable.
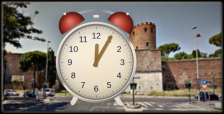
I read 12.05
